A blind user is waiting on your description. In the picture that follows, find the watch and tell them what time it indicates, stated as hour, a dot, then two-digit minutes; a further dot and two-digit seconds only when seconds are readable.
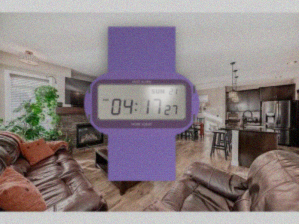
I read 4.17.27
